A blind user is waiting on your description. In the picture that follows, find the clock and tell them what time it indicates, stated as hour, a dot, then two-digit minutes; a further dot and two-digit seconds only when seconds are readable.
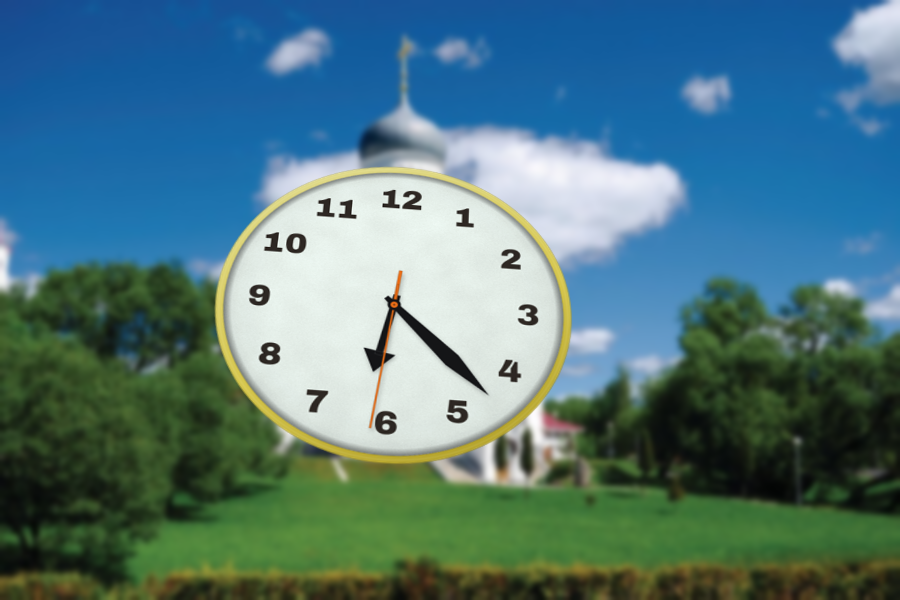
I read 6.22.31
